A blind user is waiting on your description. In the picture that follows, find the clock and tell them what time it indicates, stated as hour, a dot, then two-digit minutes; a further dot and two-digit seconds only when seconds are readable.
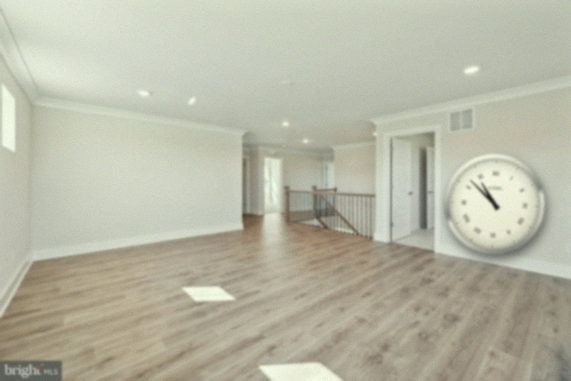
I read 10.52
